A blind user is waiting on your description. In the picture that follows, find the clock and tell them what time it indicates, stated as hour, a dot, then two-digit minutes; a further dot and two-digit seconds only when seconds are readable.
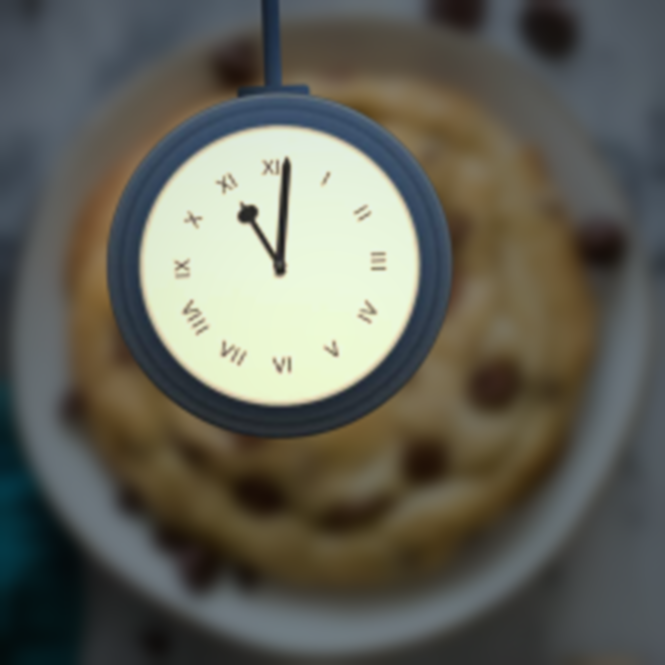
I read 11.01
